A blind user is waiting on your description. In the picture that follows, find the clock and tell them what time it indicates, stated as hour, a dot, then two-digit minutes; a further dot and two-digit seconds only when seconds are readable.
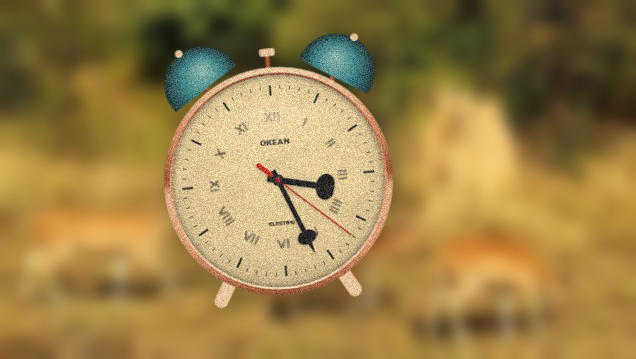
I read 3.26.22
